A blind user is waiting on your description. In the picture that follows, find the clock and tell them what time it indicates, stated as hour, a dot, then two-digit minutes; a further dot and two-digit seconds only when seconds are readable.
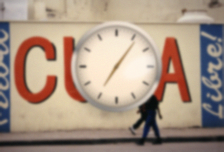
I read 7.06
